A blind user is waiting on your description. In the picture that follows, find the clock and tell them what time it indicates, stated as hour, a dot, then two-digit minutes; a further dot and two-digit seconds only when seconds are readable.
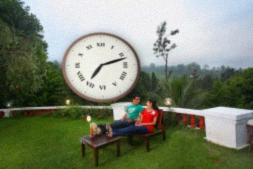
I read 7.12
